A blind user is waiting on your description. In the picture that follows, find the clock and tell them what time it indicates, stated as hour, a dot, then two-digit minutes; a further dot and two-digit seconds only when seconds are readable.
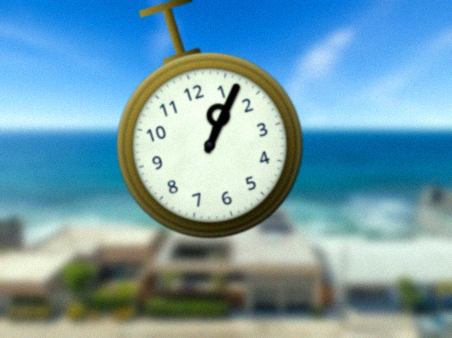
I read 1.07
